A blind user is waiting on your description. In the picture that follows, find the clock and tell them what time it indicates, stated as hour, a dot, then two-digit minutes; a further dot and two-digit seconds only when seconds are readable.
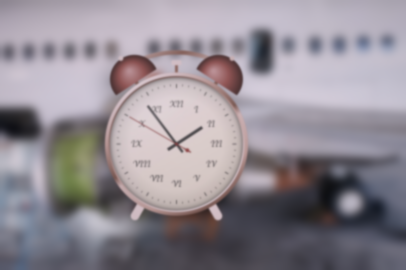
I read 1.53.50
